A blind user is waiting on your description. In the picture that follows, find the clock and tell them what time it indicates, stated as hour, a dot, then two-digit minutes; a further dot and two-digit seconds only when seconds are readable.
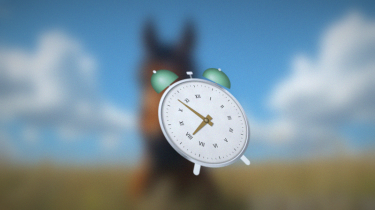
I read 7.53
